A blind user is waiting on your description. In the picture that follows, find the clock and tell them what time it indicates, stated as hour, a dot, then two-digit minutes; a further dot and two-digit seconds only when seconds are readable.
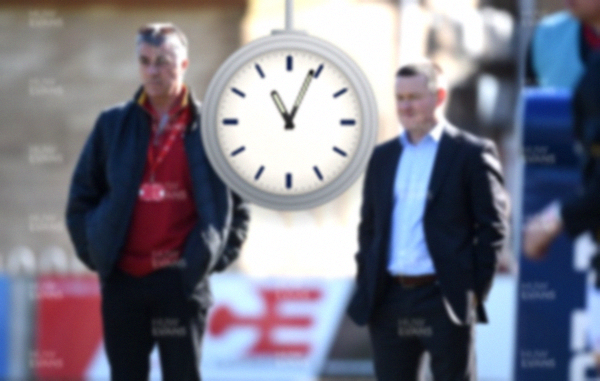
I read 11.04
